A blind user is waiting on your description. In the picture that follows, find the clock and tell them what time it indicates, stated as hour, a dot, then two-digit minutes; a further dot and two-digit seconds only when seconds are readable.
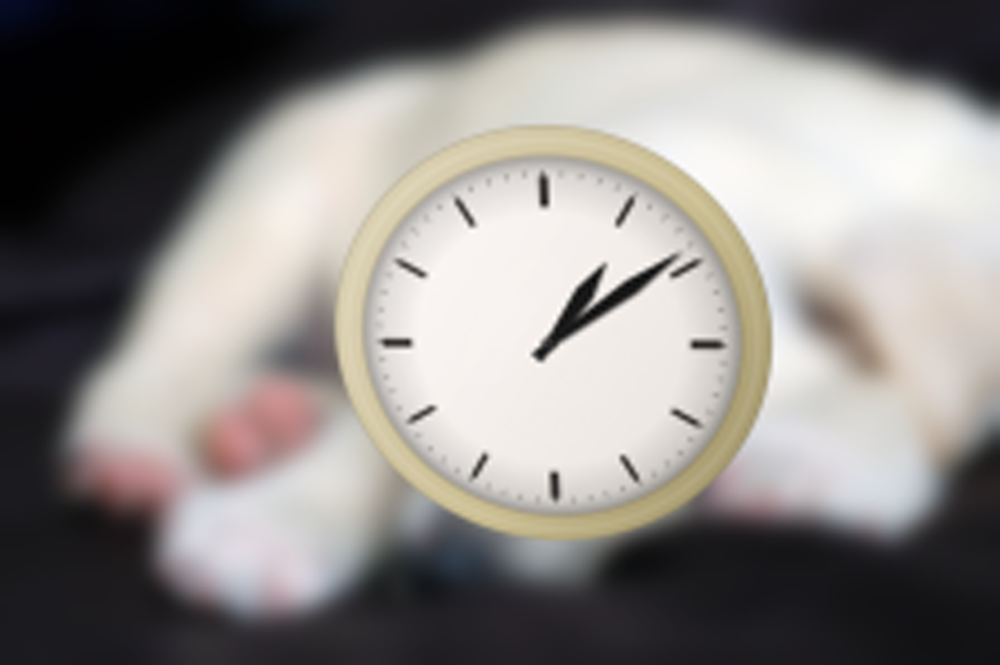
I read 1.09
